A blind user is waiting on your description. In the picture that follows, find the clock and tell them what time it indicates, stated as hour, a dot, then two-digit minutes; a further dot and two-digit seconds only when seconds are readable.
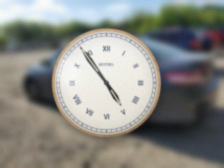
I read 4.54
